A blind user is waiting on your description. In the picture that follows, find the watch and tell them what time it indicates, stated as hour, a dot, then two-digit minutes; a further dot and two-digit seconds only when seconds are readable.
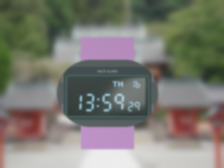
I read 13.59
